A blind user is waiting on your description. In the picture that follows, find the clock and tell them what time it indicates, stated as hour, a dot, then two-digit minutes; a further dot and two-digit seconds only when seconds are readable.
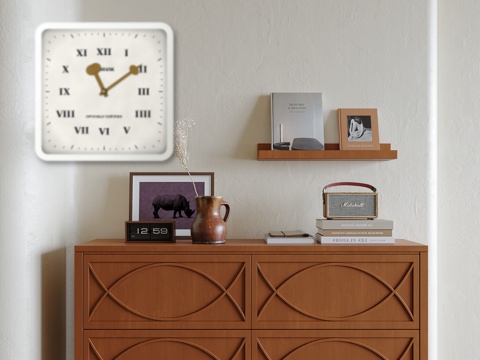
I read 11.09
